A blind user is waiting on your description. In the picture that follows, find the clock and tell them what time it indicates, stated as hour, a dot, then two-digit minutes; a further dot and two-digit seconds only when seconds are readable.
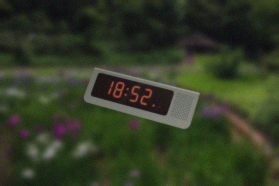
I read 18.52
